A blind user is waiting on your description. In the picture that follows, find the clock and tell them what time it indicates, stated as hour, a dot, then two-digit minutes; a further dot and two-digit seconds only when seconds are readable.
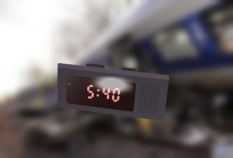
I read 5.40
